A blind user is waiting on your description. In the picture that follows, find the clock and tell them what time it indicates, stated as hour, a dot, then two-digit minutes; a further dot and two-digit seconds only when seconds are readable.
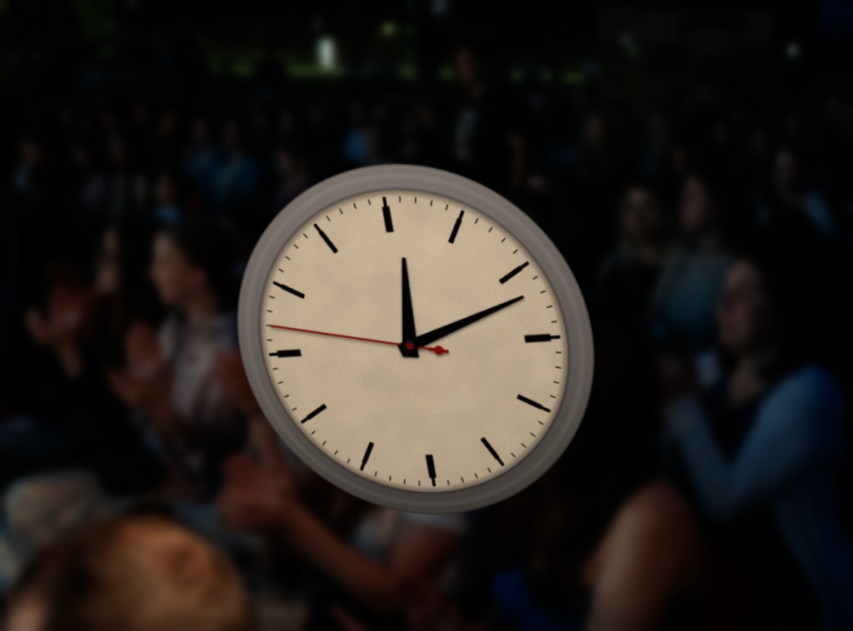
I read 12.11.47
